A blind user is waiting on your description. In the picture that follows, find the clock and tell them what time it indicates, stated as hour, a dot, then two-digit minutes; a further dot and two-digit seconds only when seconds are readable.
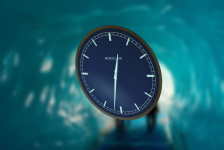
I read 12.32
